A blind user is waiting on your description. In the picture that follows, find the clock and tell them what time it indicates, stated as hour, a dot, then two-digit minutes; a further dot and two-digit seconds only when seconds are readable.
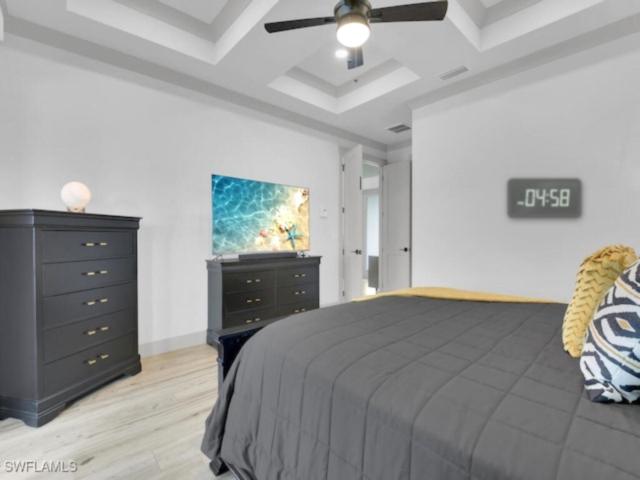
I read 4.58
